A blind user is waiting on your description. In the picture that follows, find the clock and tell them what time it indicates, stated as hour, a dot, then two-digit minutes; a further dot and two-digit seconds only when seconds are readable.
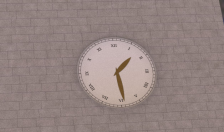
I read 1.29
